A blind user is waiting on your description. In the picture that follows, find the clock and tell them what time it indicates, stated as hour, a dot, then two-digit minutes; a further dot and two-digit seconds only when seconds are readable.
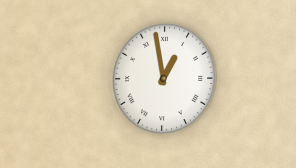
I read 12.58
